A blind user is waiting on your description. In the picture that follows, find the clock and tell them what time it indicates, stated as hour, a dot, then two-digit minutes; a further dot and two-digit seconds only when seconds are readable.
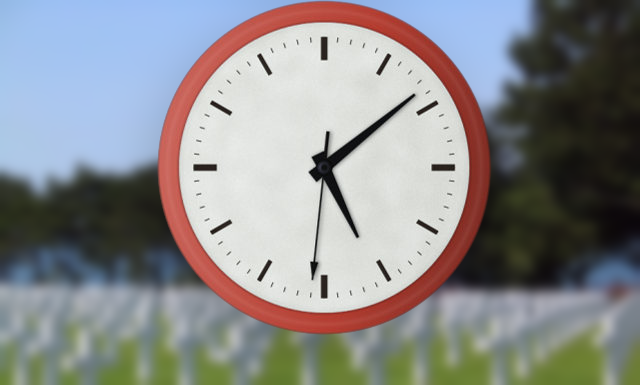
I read 5.08.31
